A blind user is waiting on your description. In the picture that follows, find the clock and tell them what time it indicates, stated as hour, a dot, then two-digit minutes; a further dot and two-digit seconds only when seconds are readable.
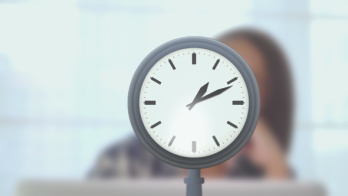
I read 1.11
